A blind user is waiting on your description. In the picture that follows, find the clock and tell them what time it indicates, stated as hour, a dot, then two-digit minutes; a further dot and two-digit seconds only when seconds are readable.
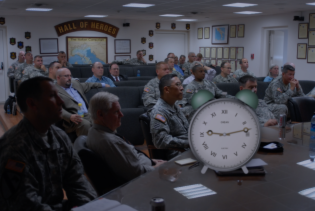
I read 9.13
